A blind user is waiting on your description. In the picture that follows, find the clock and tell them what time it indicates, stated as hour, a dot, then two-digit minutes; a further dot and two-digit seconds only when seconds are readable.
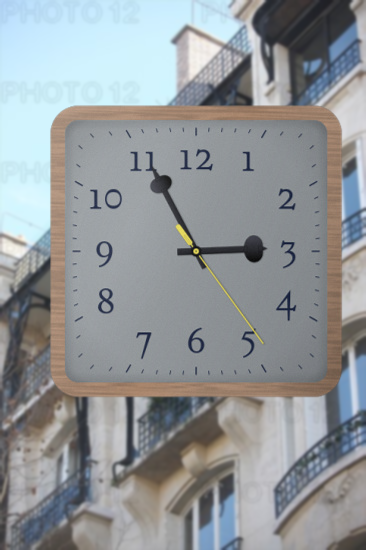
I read 2.55.24
